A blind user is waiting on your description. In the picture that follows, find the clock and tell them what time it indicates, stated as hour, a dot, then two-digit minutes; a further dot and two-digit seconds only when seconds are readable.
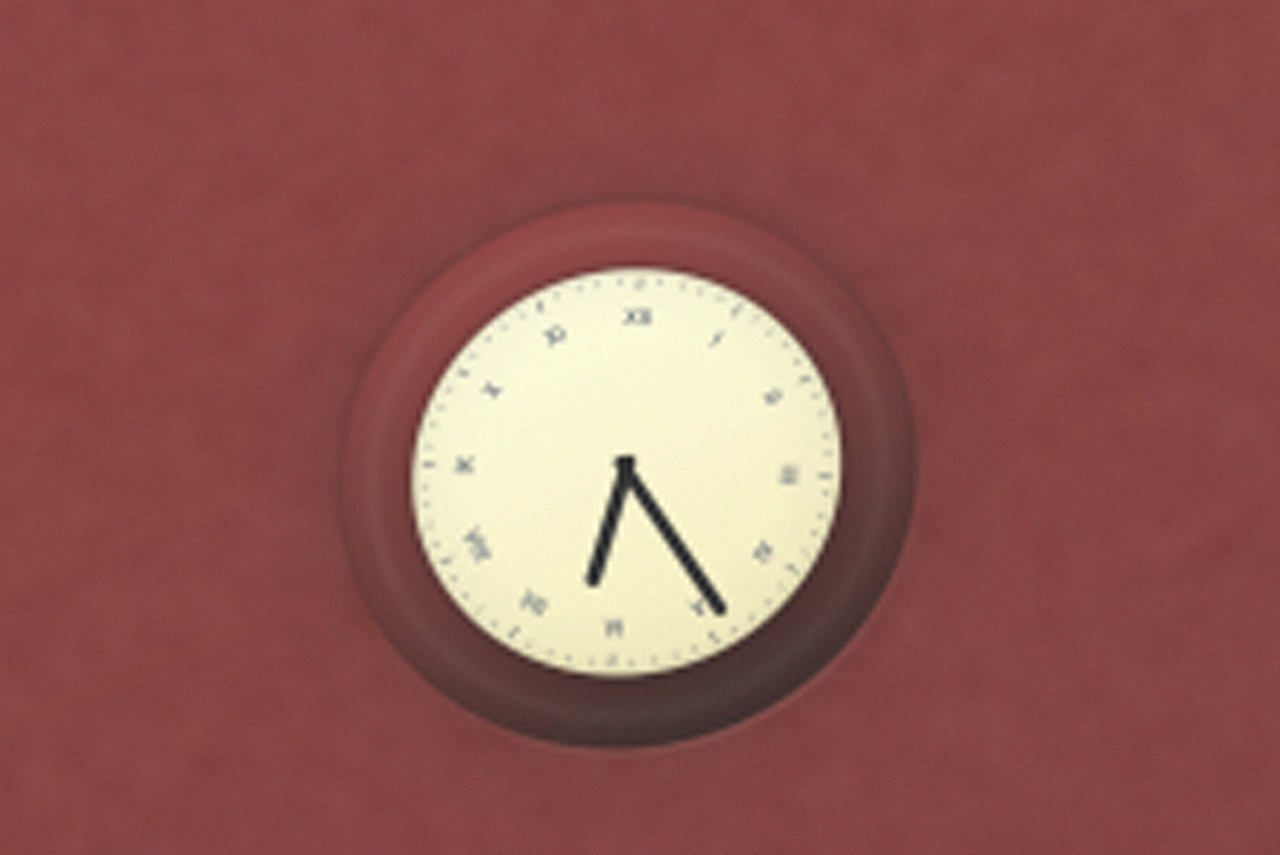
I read 6.24
